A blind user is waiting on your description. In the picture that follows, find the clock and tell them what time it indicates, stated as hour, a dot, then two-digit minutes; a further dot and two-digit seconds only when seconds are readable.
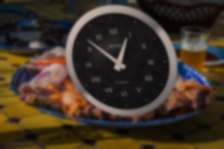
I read 12.52
